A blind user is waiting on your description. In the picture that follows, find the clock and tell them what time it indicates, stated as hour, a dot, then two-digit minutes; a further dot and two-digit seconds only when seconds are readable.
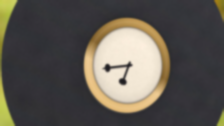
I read 6.44
